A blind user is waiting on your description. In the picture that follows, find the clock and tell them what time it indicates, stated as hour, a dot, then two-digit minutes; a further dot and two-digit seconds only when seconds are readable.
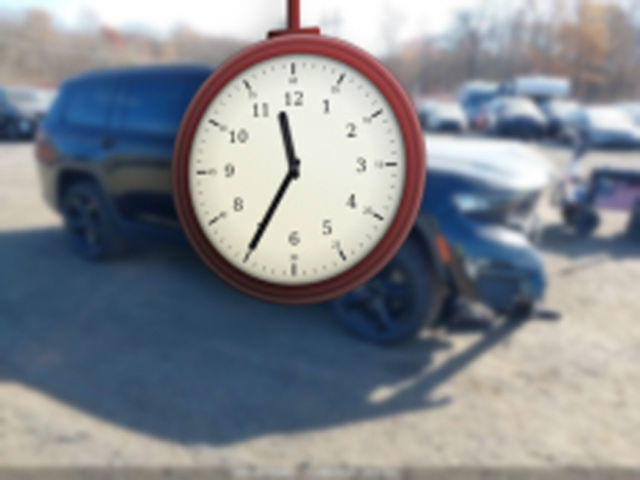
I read 11.35
